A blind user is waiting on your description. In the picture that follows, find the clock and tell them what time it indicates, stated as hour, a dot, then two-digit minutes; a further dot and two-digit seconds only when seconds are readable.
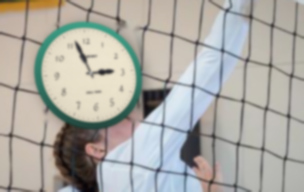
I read 2.57
